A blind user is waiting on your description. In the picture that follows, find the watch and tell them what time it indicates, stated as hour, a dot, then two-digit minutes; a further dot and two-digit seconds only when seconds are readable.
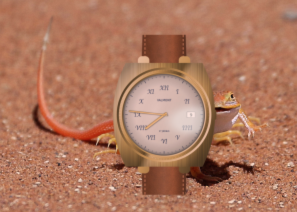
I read 7.46
